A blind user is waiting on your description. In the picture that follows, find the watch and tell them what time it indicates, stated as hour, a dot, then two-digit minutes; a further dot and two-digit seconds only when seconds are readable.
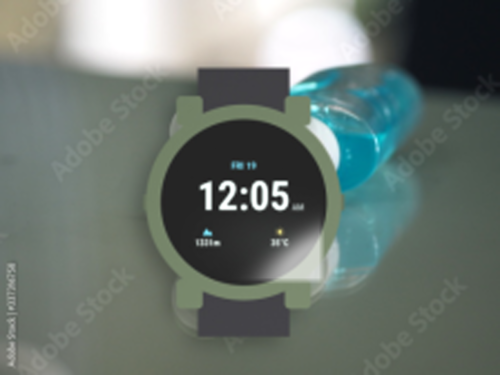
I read 12.05
